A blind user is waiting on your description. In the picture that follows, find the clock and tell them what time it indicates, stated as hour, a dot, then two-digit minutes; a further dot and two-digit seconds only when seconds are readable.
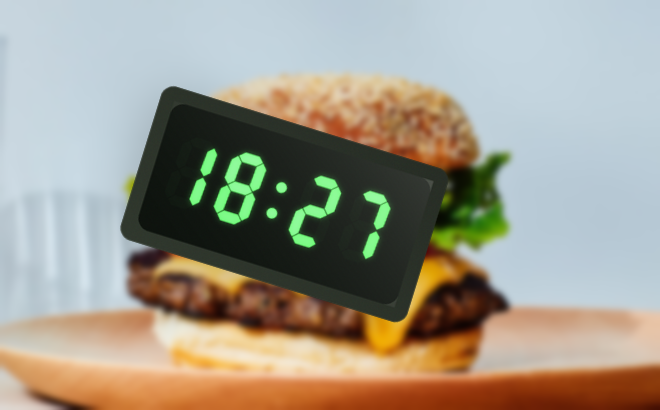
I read 18.27
